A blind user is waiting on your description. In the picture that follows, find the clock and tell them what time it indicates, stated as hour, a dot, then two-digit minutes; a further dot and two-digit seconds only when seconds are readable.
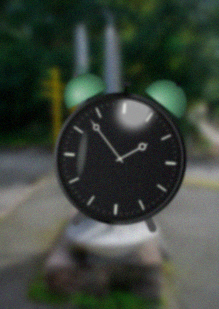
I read 1.53
